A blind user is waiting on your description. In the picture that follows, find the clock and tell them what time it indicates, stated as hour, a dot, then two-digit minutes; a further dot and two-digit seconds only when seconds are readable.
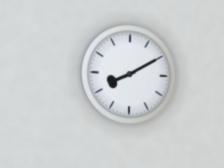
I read 8.10
